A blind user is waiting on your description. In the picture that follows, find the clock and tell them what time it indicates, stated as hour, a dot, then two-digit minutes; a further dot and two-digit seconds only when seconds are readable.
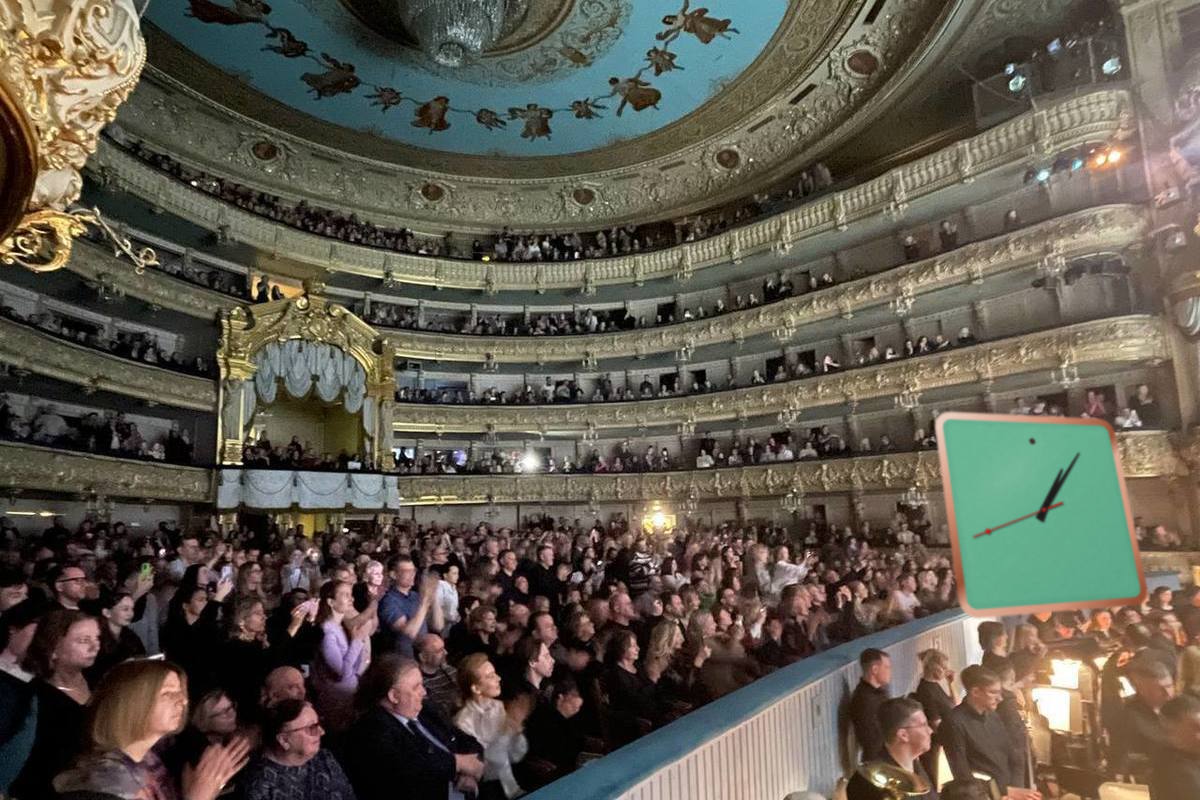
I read 1.06.42
